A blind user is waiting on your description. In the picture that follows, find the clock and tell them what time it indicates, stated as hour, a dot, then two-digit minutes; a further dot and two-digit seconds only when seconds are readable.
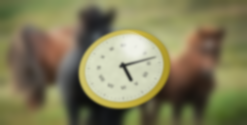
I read 5.13
